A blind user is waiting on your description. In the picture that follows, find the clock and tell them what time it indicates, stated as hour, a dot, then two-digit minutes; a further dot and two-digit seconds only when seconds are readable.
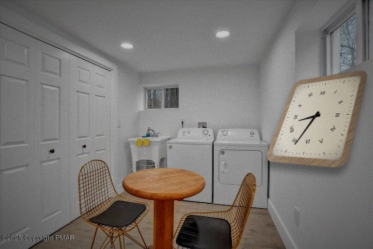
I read 8.34
